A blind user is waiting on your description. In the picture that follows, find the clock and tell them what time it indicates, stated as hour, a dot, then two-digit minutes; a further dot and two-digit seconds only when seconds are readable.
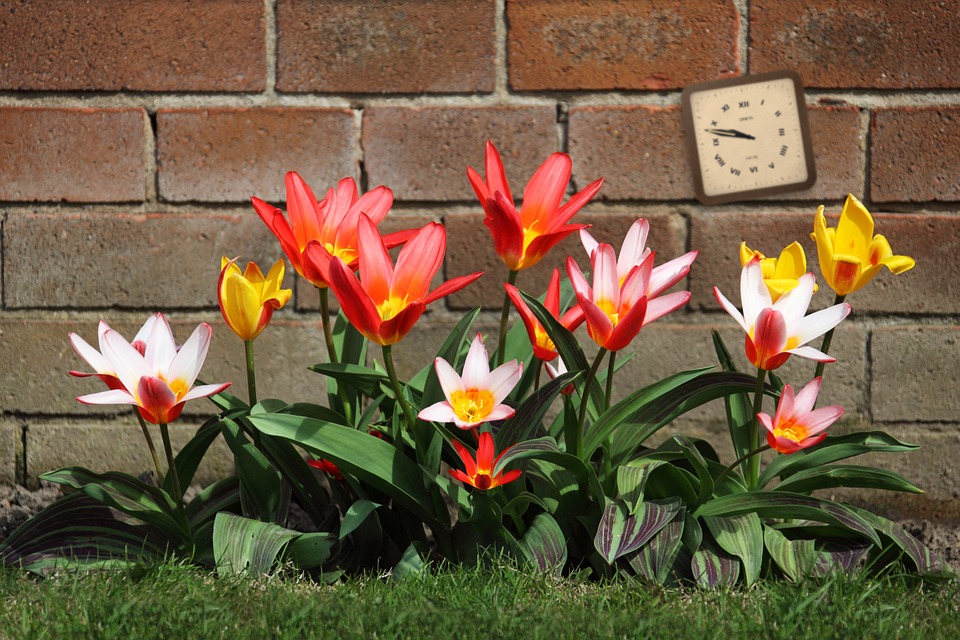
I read 9.48
